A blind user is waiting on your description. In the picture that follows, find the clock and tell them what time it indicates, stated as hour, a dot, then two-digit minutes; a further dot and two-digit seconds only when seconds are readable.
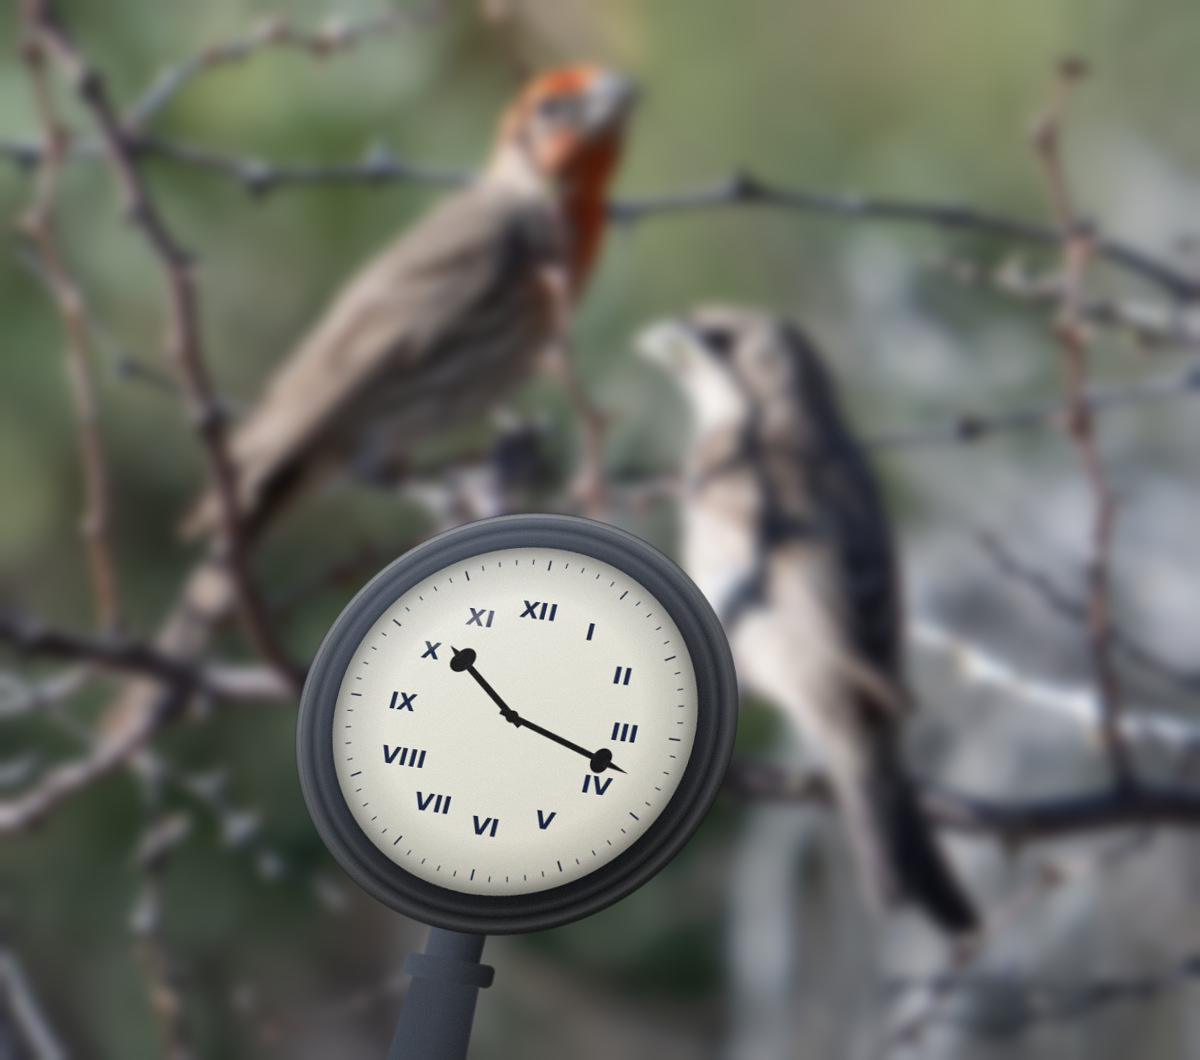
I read 10.18
